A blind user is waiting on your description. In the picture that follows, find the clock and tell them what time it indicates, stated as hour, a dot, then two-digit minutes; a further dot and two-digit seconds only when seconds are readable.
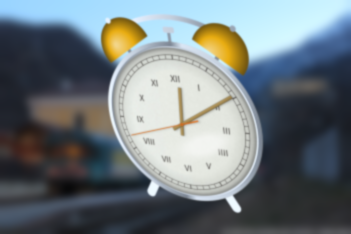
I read 12.09.42
